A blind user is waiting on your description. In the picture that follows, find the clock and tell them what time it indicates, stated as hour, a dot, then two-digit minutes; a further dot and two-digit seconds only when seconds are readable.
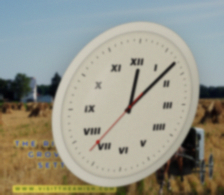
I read 12.07.37
